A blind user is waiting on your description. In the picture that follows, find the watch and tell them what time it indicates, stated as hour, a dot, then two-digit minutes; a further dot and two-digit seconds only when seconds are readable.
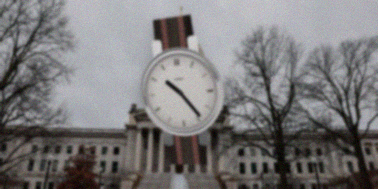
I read 10.24
